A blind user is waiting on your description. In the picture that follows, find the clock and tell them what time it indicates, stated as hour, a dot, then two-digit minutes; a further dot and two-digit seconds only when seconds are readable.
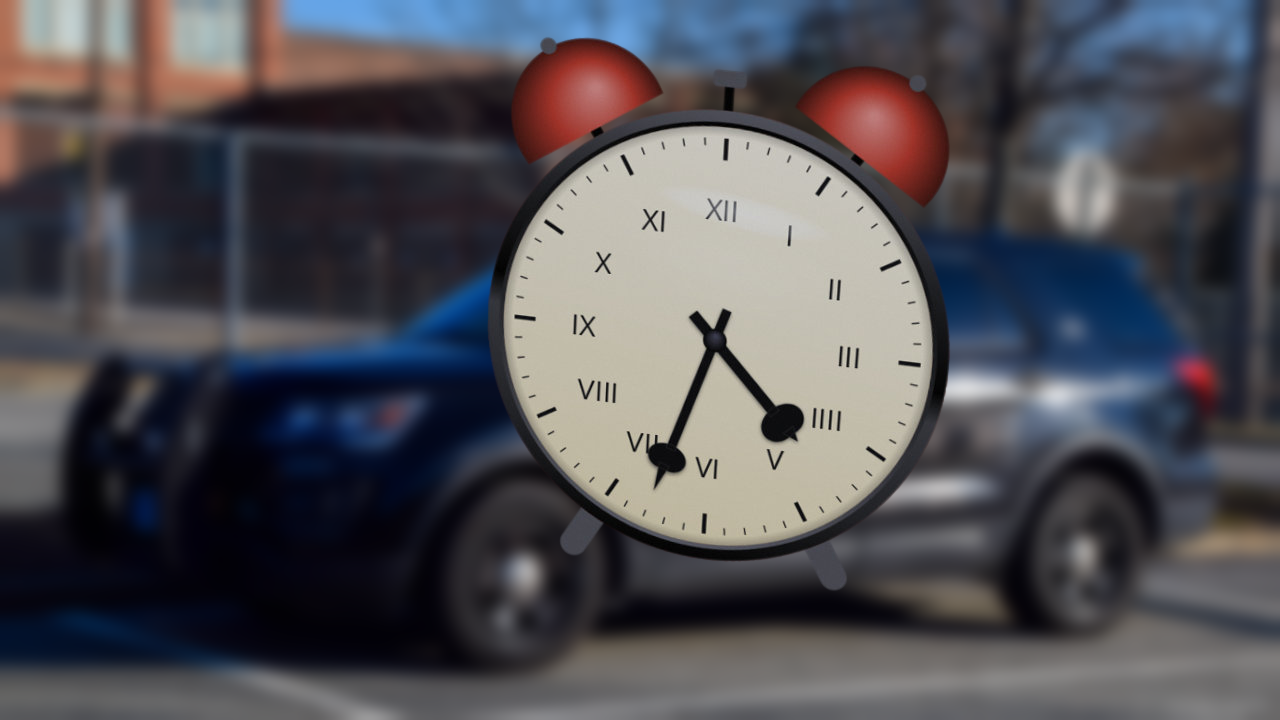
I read 4.33
